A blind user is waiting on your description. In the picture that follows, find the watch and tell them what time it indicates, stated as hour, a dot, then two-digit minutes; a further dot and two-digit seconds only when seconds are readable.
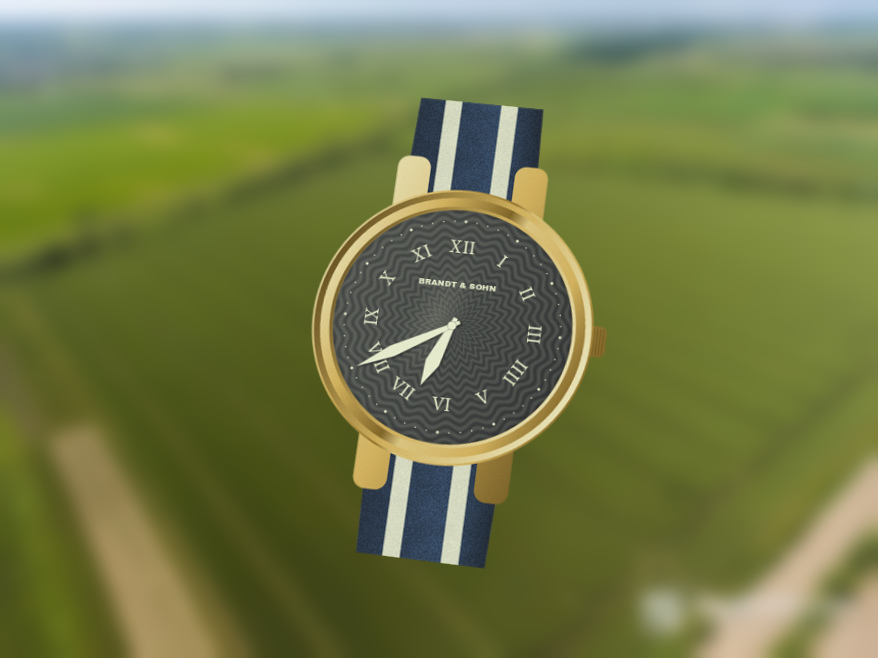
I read 6.40
